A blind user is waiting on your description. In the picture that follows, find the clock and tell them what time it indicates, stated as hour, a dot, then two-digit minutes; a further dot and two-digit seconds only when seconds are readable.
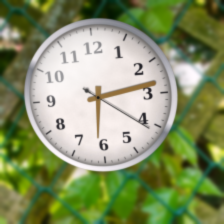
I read 6.13.21
